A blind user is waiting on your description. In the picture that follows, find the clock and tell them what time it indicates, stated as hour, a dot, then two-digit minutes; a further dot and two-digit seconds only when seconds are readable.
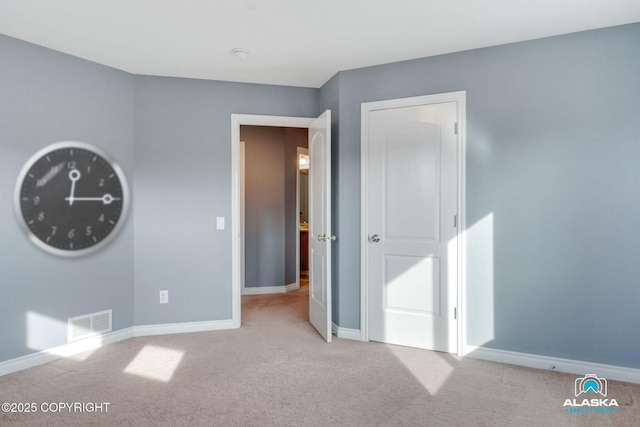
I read 12.15
